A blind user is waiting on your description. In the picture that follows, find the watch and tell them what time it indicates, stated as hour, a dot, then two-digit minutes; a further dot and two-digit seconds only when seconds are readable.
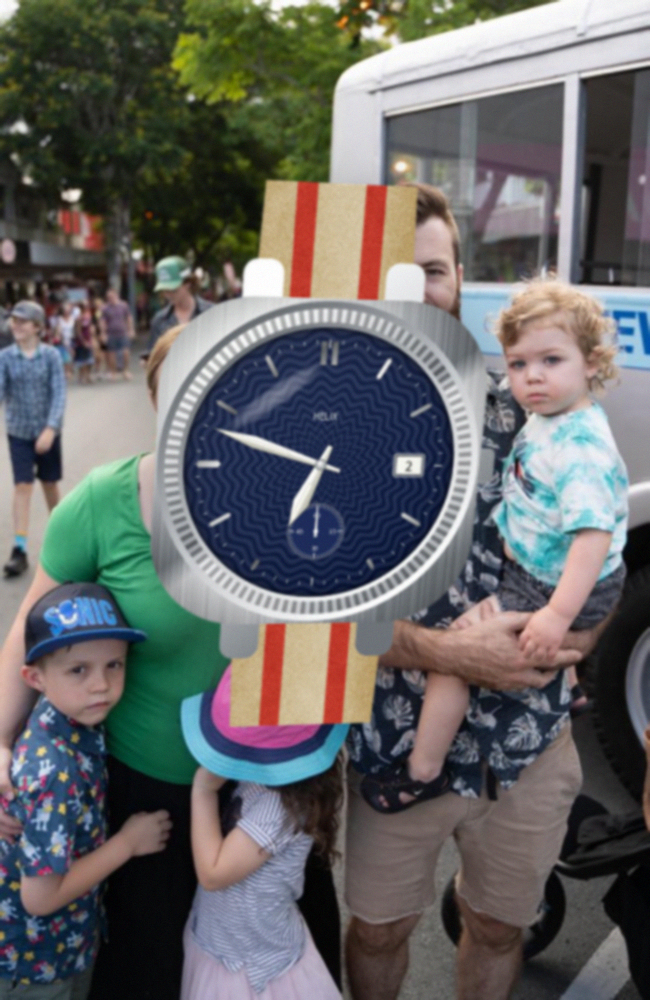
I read 6.48
